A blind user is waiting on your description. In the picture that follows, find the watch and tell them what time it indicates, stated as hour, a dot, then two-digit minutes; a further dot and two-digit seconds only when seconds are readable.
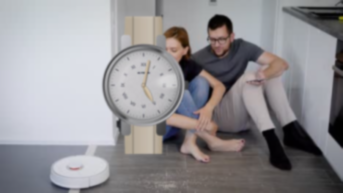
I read 5.02
